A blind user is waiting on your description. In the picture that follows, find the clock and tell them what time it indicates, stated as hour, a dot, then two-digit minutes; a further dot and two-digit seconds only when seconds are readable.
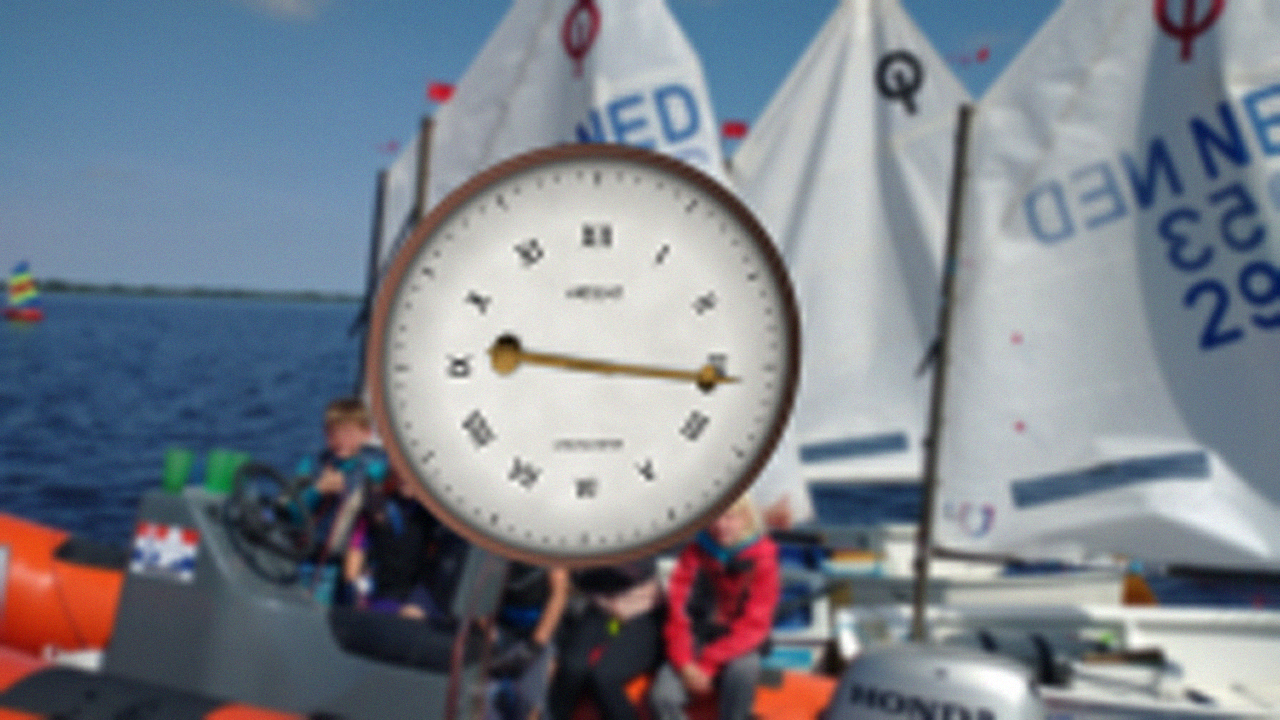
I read 9.16
